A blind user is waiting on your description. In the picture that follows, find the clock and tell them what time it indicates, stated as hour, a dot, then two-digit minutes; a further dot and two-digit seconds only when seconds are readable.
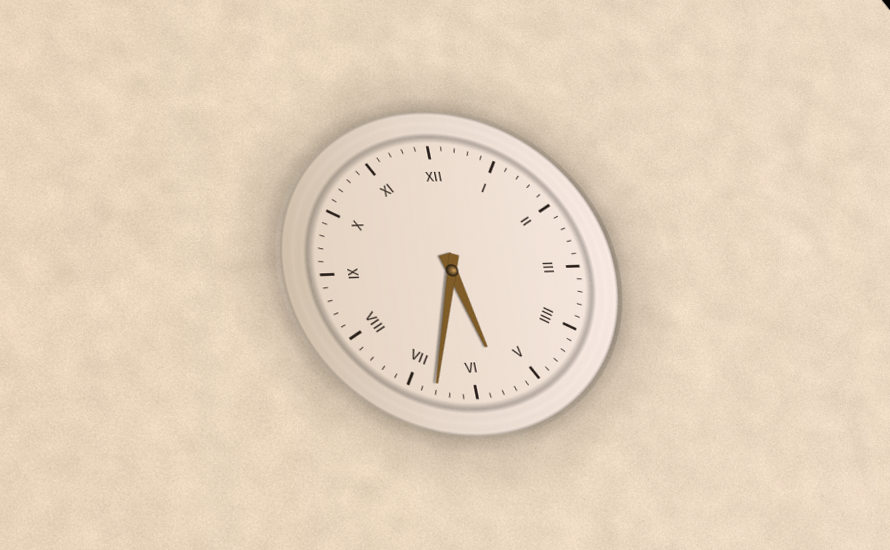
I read 5.33
